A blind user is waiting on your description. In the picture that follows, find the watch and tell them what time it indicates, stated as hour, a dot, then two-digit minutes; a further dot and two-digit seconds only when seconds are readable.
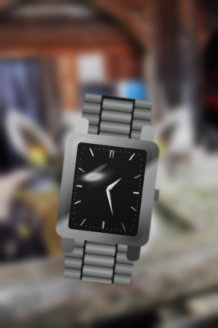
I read 1.27
